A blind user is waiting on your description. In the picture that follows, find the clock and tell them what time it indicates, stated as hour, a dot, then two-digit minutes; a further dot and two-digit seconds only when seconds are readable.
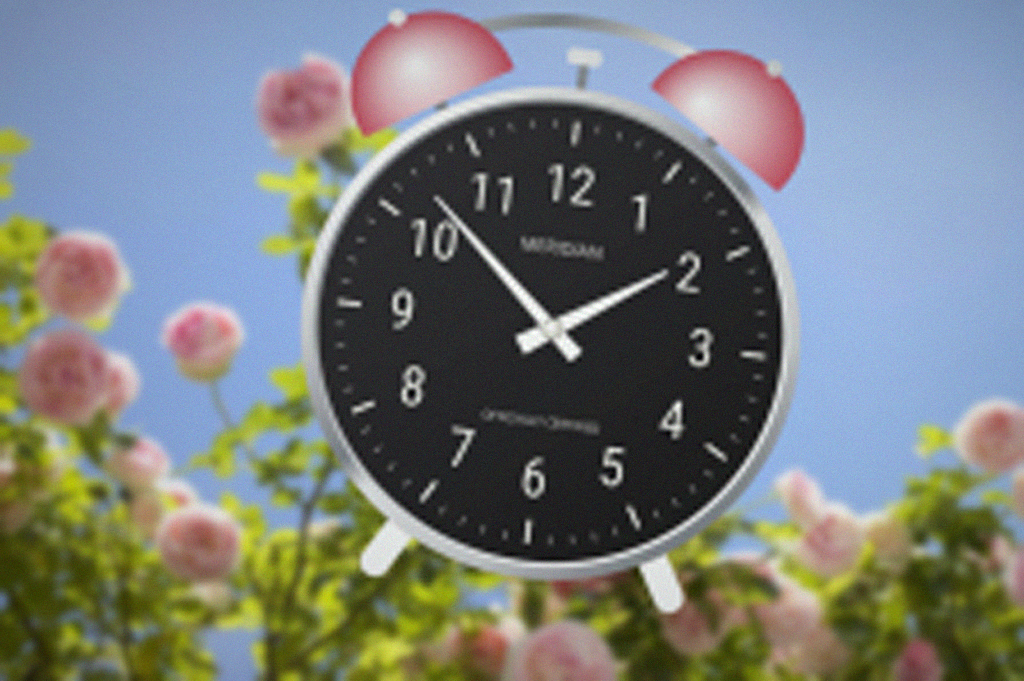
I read 1.52
